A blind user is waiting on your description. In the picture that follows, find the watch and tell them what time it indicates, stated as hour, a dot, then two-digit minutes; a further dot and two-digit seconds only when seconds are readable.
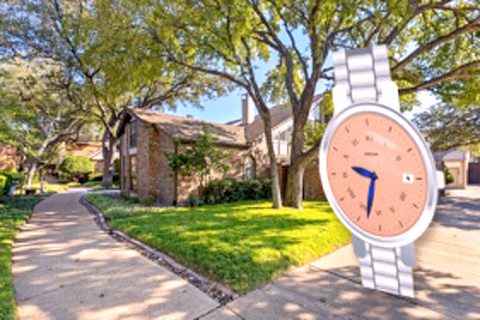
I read 9.33
